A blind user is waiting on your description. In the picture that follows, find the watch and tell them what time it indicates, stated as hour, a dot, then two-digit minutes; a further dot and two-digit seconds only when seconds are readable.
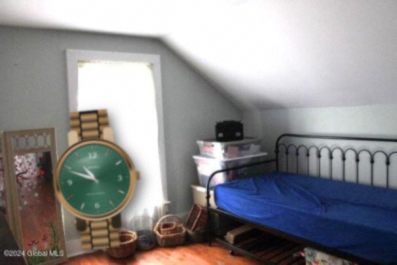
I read 10.49
